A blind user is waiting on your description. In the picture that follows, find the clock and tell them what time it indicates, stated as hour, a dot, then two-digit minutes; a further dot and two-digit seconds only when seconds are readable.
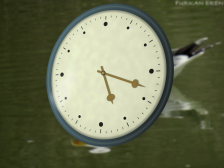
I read 5.18
